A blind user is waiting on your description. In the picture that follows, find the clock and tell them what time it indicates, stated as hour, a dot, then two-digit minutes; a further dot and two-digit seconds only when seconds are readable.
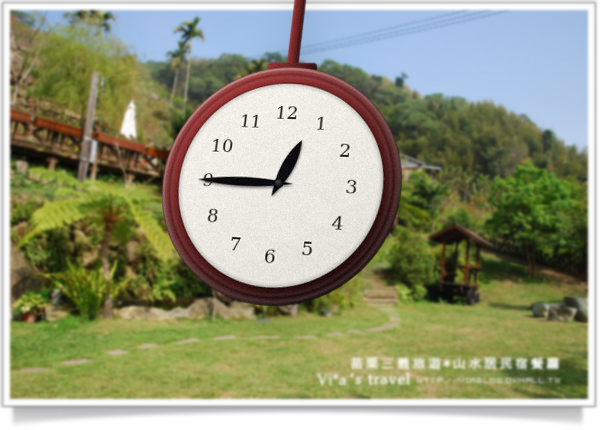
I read 12.45
